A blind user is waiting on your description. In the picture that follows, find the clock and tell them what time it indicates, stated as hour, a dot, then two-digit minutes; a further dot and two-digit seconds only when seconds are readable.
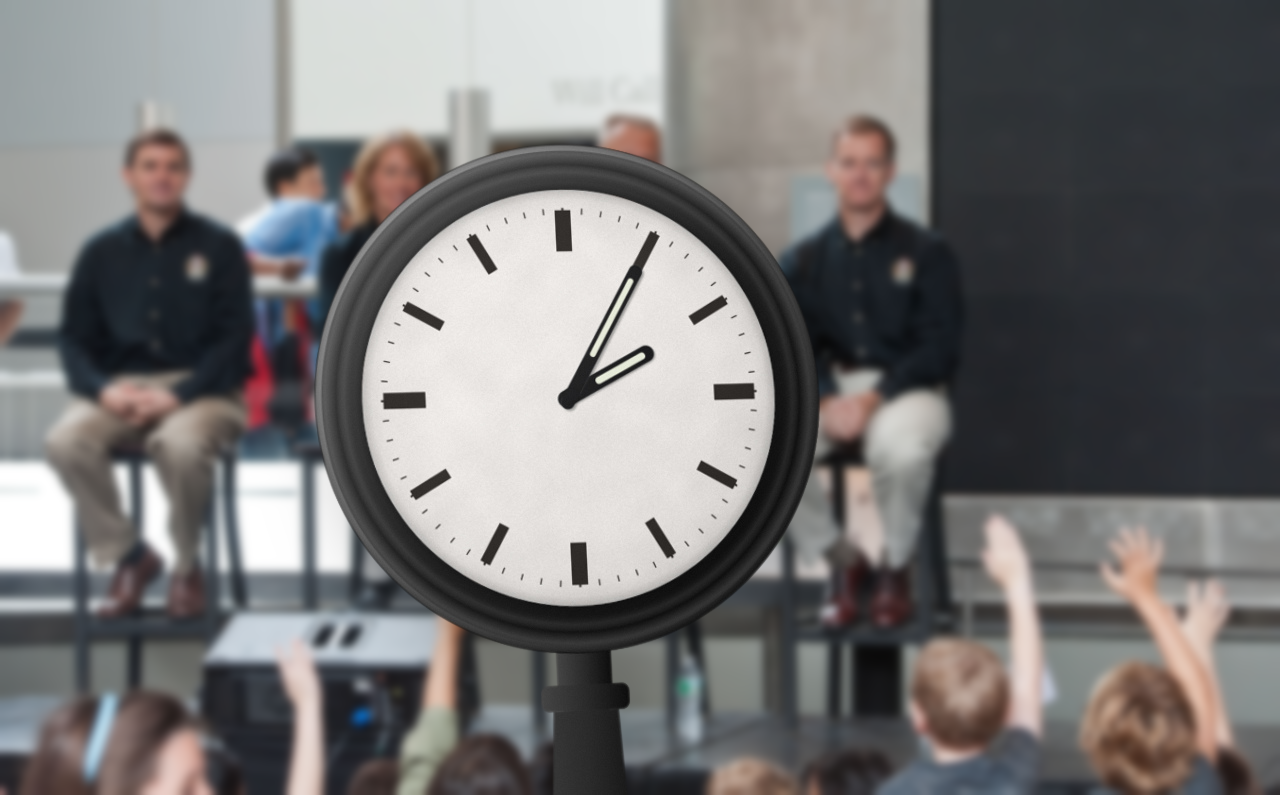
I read 2.05
